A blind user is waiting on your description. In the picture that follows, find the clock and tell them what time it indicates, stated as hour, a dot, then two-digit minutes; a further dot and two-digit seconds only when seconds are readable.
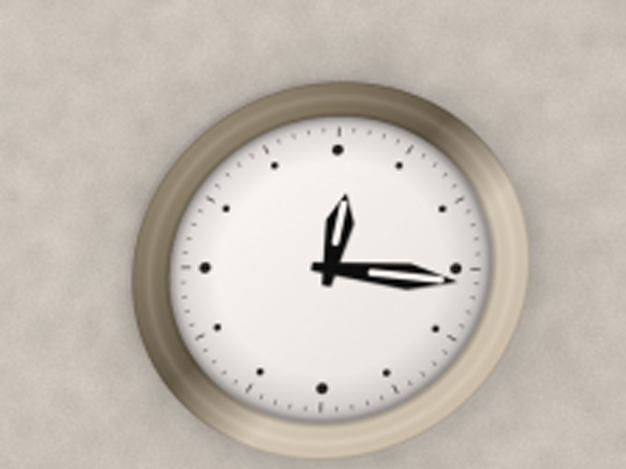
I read 12.16
